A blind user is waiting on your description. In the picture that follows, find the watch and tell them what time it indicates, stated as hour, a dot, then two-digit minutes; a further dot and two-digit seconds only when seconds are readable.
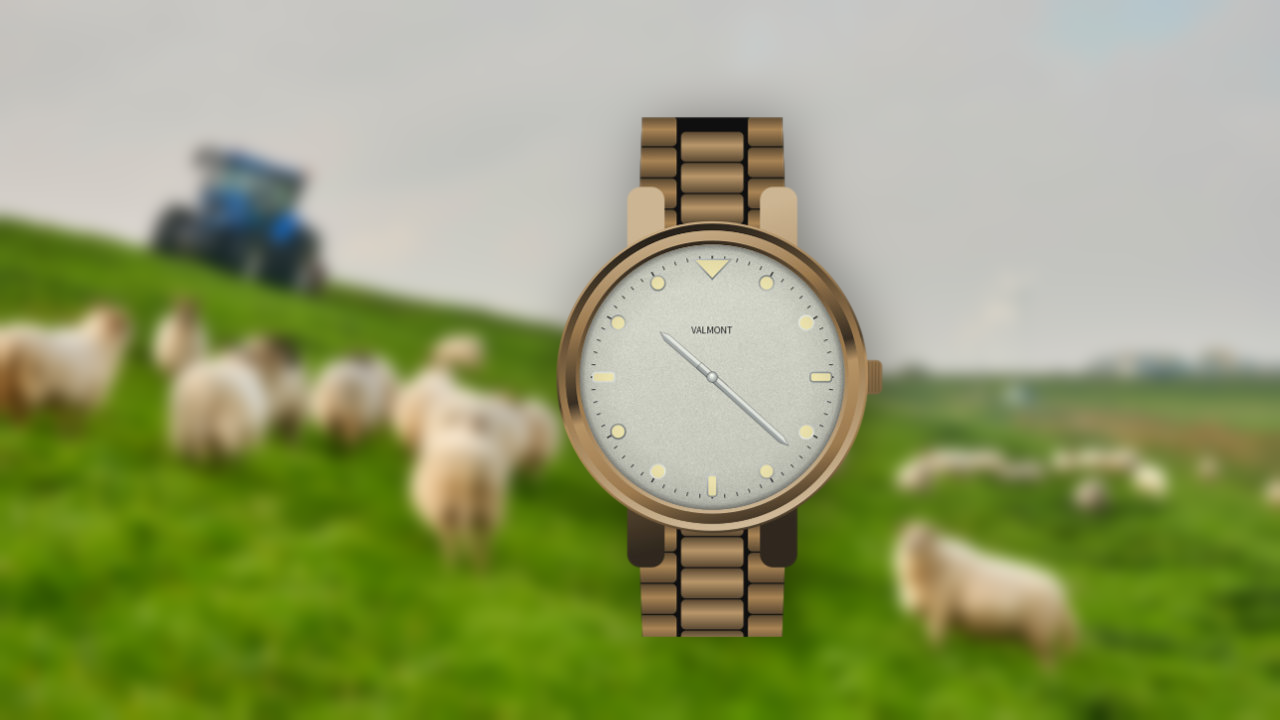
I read 10.22
